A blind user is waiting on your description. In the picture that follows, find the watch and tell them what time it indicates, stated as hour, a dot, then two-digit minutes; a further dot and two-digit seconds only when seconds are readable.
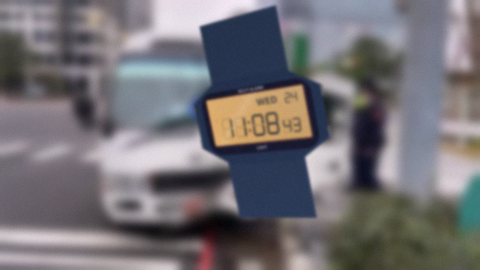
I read 11.08.43
